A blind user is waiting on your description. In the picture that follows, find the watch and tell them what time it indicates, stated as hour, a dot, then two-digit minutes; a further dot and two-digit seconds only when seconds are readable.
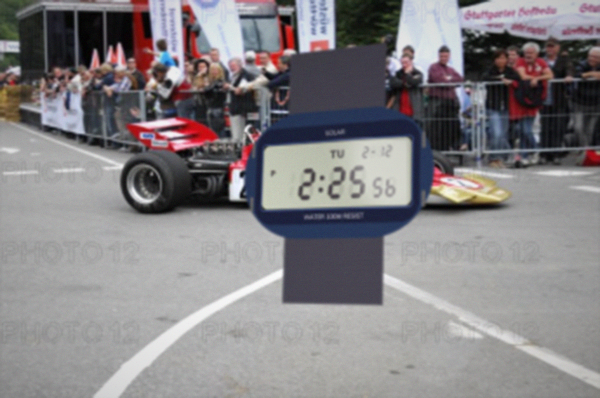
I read 2.25.56
